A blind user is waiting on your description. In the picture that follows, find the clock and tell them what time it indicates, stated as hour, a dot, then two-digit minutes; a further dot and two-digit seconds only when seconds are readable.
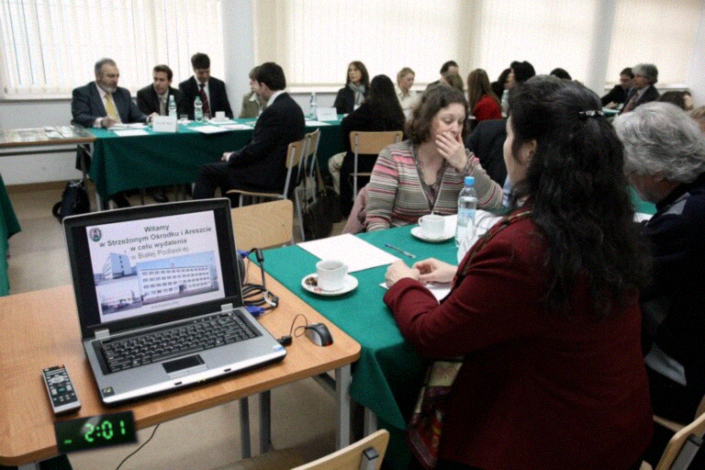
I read 2.01
